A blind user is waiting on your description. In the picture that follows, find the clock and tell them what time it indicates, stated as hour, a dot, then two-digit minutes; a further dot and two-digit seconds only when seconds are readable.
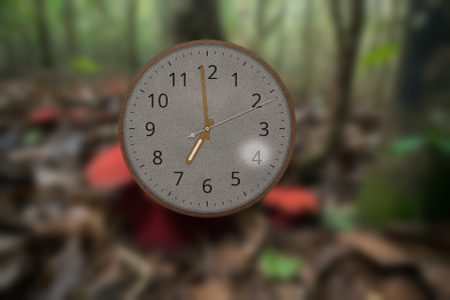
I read 6.59.11
